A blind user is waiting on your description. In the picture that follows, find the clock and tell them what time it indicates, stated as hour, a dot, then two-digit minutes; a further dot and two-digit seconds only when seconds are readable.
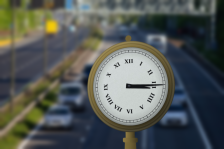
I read 3.15
